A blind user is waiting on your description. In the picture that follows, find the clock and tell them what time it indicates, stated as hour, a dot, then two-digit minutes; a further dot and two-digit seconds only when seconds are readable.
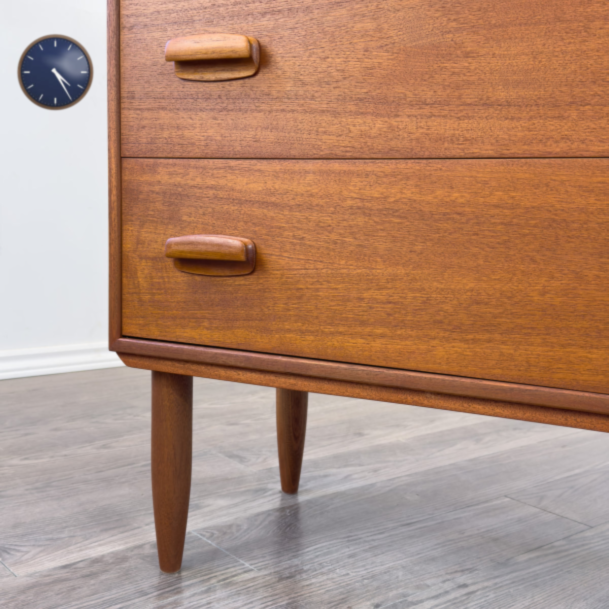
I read 4.25
